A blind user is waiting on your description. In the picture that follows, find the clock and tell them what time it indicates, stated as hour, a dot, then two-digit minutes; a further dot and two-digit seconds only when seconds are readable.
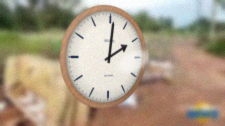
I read 2.01
